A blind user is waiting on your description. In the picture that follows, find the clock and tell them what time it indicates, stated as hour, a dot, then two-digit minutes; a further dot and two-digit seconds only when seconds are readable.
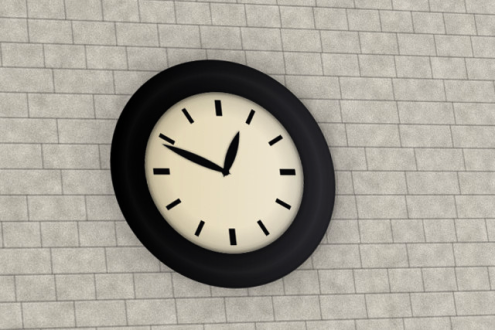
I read 12.49
